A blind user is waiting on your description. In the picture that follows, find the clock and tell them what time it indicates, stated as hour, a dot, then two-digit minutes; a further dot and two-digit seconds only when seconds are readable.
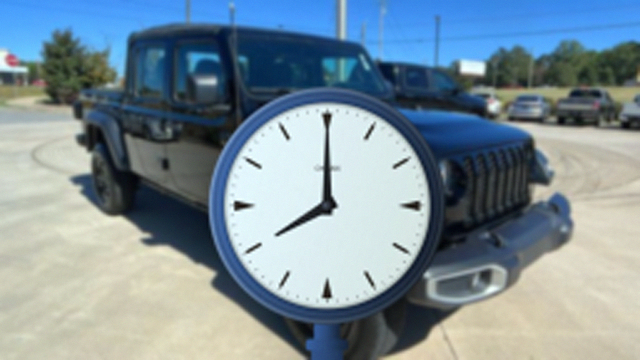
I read 8.00
